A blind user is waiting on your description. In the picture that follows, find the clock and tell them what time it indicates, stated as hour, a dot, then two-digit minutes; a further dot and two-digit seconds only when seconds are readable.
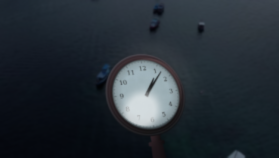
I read 1.07
